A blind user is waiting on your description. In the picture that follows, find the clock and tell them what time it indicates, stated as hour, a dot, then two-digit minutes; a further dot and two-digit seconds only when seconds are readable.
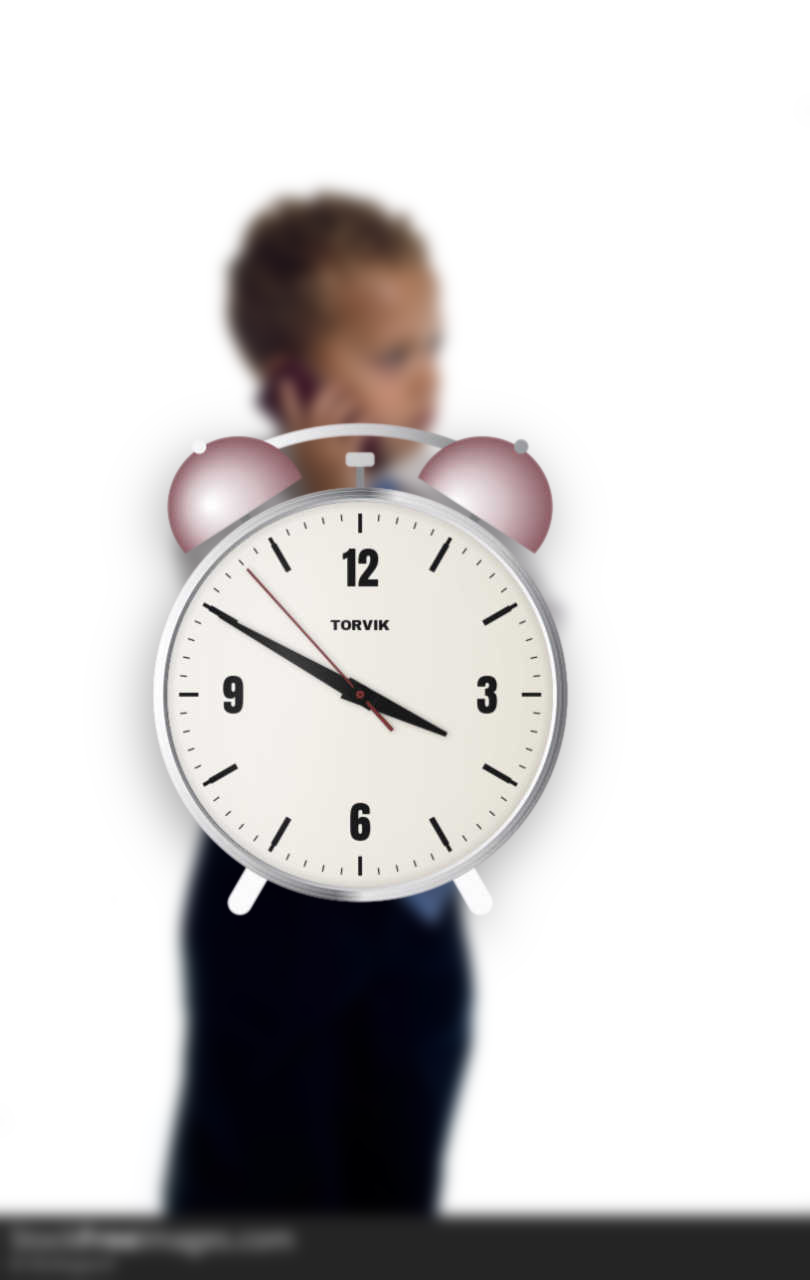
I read 3.49.53
